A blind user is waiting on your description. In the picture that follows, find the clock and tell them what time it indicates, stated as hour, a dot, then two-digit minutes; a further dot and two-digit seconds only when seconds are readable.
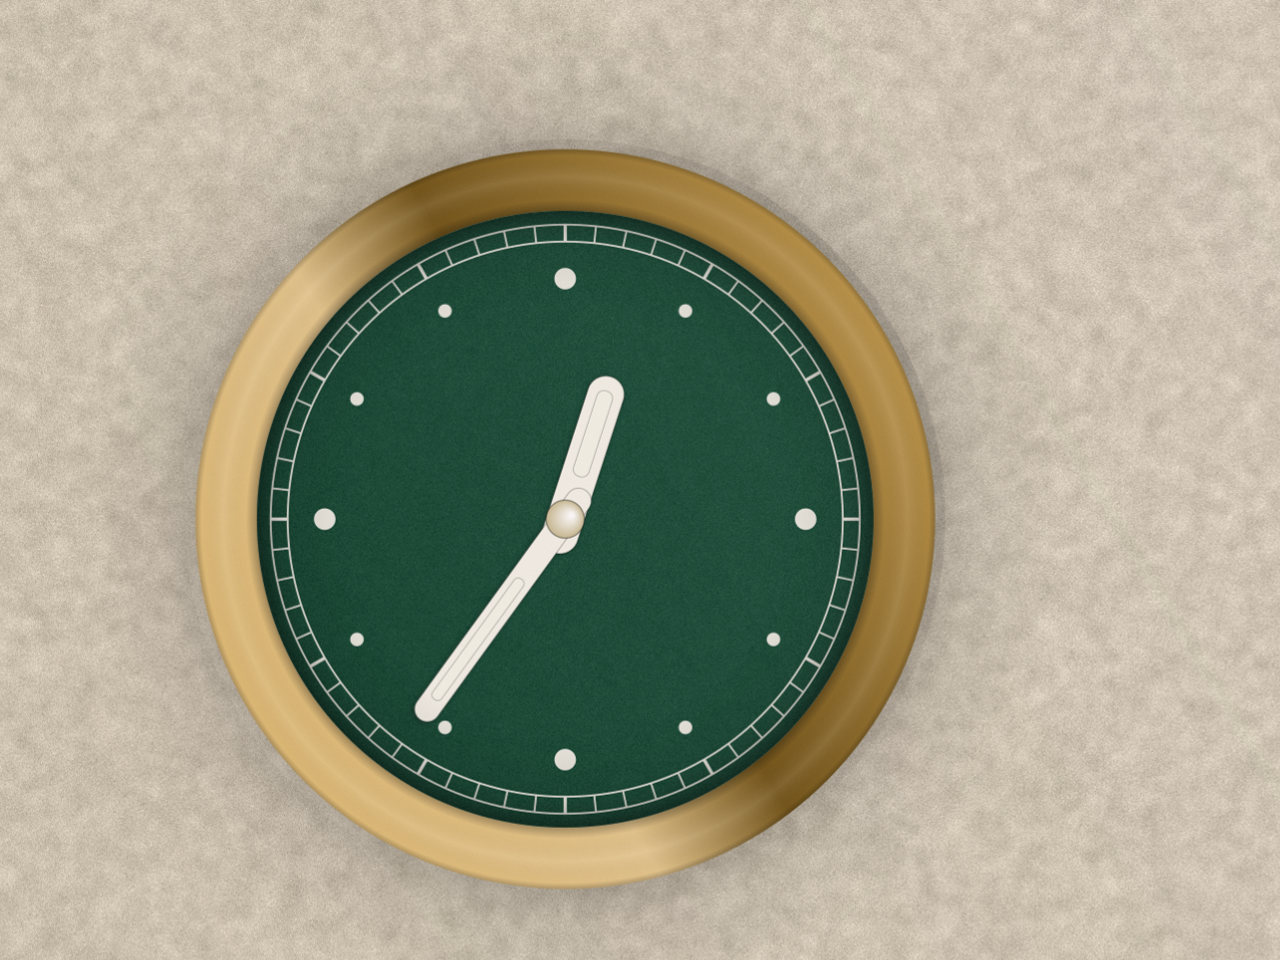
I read 12.36
